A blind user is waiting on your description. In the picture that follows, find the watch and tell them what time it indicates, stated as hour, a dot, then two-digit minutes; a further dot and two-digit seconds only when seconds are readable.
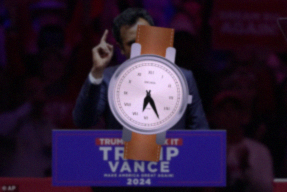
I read 6.25
